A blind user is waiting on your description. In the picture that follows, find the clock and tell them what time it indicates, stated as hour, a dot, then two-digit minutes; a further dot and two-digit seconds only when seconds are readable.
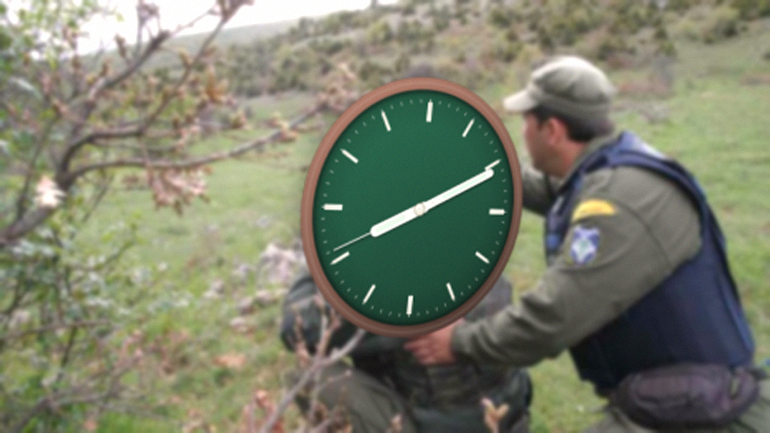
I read 8.10.41
